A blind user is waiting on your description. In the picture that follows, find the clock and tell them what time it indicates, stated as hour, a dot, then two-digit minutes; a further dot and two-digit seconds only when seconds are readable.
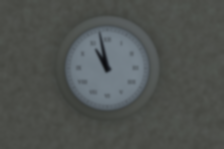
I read 10.58
